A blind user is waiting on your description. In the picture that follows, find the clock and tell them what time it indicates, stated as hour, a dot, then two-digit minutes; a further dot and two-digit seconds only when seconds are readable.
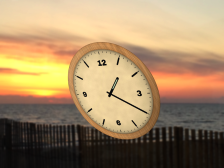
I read 1.20
